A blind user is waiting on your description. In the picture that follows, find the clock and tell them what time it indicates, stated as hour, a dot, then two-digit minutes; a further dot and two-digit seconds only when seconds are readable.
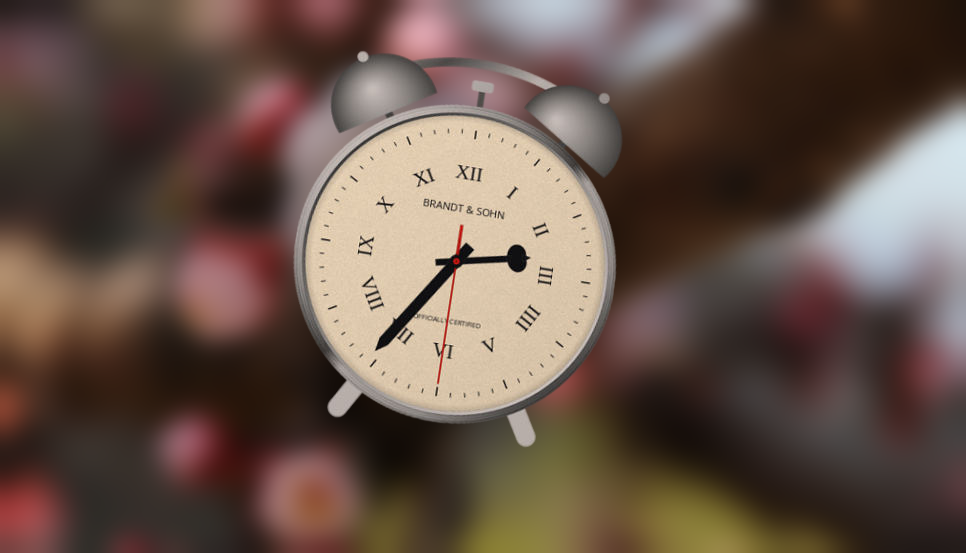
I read 2.35.30
